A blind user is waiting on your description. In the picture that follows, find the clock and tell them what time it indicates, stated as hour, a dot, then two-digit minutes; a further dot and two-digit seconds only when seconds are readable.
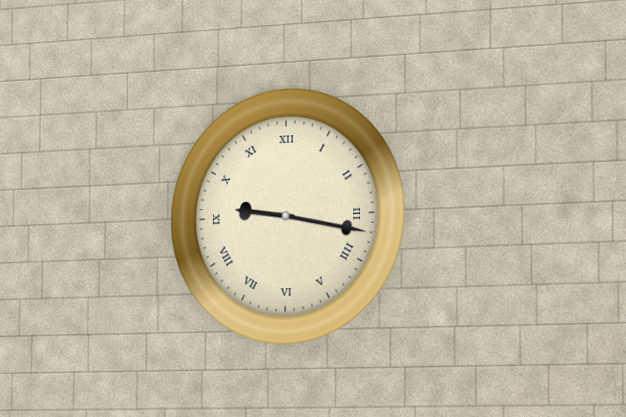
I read 9.17
